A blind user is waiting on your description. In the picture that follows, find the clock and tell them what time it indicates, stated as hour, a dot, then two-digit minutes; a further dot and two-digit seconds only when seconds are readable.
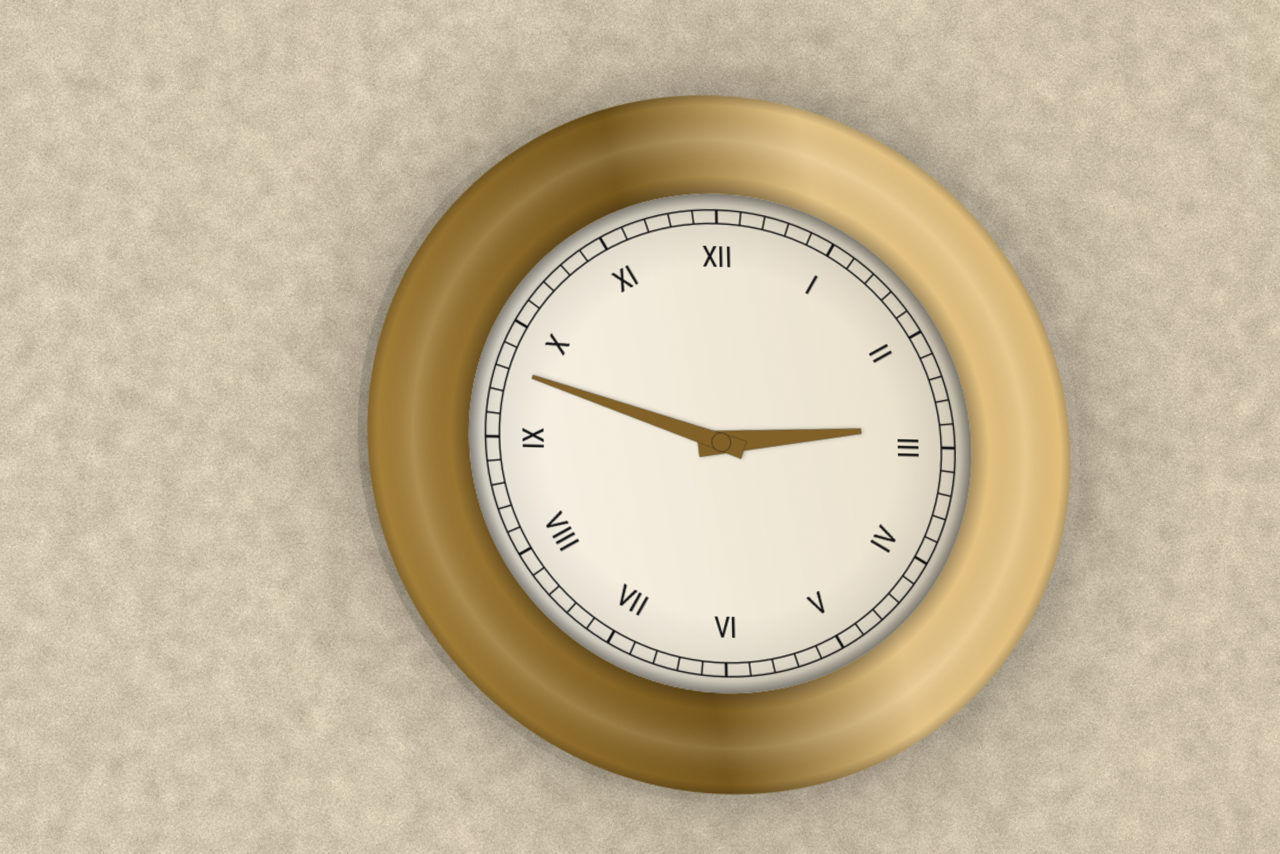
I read 2.48
